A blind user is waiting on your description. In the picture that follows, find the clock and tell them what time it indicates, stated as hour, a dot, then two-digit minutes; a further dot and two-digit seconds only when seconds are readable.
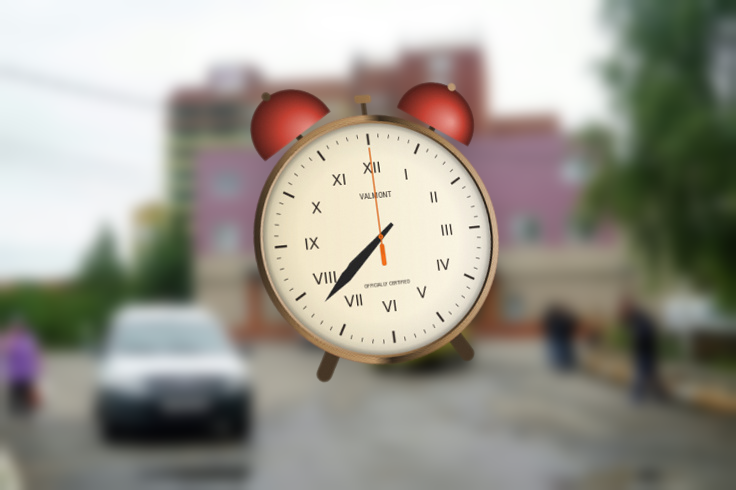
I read 7.38.00
